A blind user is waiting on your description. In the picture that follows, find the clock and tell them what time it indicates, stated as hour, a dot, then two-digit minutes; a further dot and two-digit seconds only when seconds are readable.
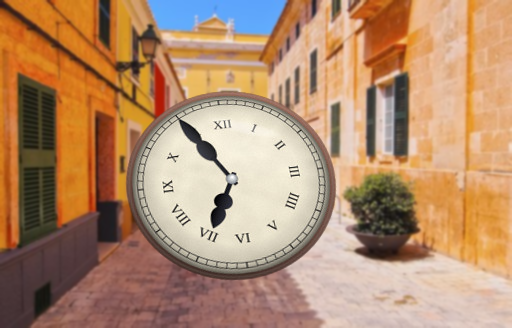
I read 6.55
